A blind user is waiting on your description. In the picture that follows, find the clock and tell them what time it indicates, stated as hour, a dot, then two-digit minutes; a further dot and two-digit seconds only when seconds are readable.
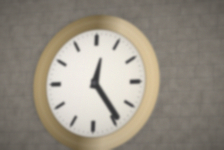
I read 12.24
